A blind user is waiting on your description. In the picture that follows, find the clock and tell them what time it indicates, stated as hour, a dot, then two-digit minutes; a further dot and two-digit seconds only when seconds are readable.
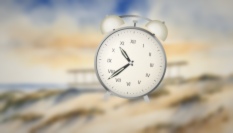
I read 10.38
